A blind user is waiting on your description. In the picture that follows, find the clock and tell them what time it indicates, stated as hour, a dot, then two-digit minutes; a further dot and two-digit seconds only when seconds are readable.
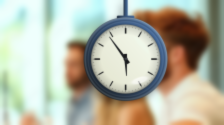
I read 5.54
